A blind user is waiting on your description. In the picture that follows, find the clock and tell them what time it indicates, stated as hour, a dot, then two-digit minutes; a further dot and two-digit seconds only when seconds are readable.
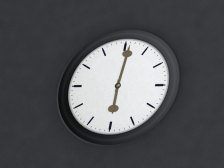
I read 6.01
